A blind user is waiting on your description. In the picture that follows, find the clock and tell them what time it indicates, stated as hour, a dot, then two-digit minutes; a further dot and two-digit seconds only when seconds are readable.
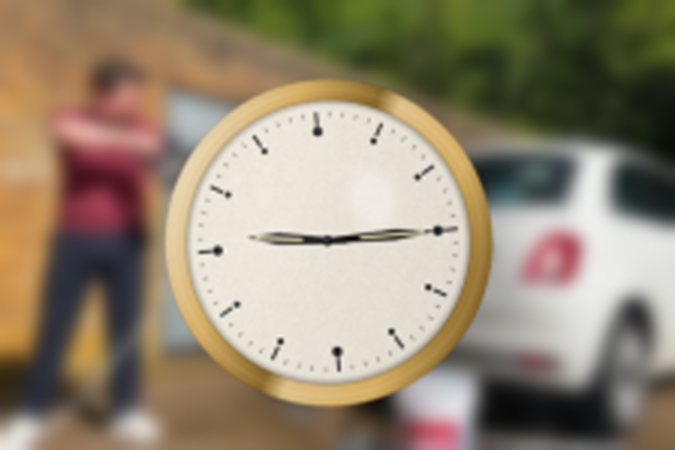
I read 9.15
